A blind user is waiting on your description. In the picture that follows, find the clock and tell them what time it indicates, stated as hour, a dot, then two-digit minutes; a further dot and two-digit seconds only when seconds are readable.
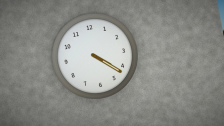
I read 4.22
